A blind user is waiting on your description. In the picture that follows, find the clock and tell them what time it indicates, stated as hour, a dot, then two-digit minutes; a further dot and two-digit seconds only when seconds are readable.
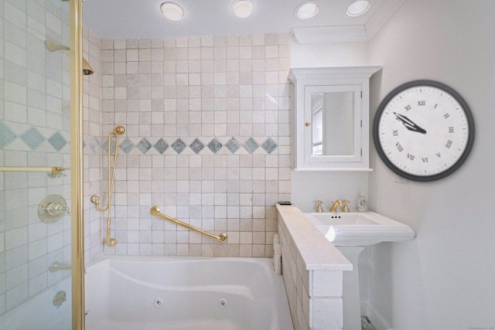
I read 9.51
